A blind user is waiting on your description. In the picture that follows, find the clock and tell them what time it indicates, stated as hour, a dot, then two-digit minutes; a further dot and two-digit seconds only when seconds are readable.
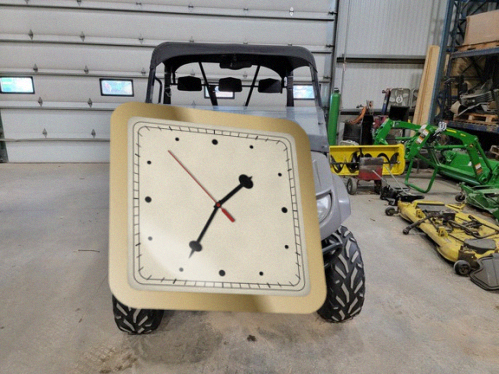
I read 1.34.53
